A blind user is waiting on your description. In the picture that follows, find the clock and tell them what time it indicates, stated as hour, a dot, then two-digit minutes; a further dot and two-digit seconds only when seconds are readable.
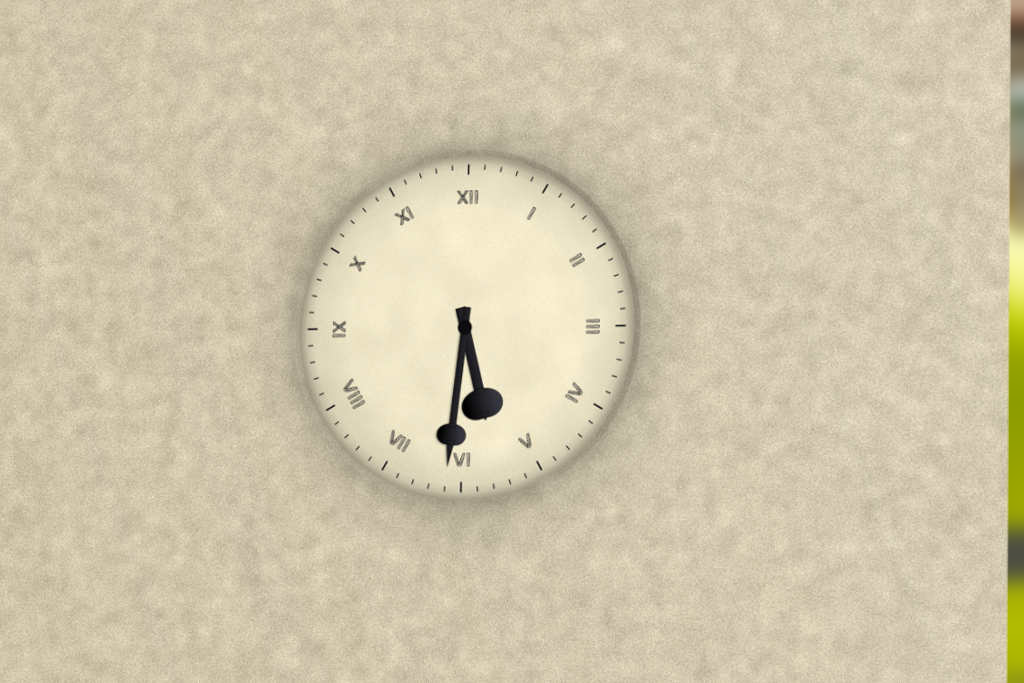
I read 5.31
